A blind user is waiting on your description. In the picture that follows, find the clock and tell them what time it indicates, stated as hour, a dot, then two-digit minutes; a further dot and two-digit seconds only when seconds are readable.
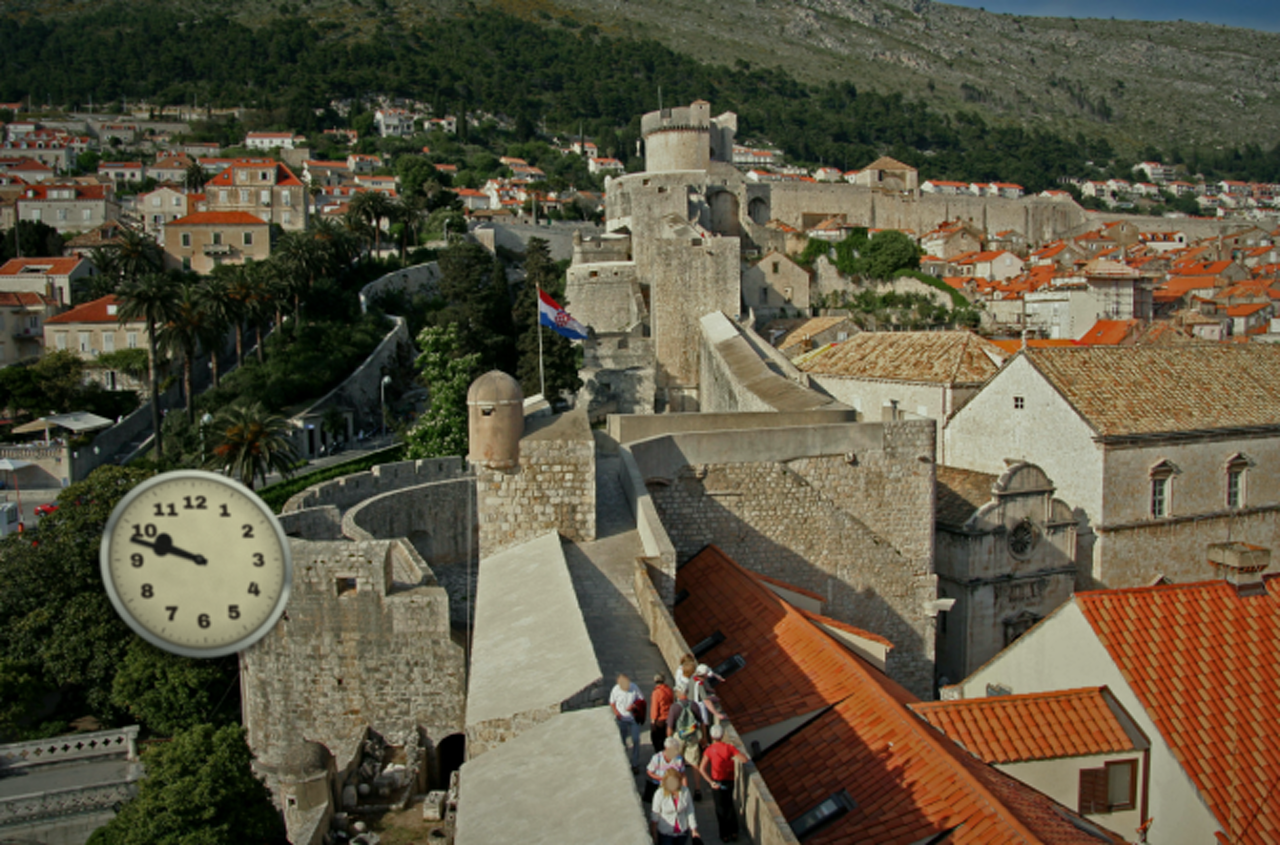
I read 9.48
